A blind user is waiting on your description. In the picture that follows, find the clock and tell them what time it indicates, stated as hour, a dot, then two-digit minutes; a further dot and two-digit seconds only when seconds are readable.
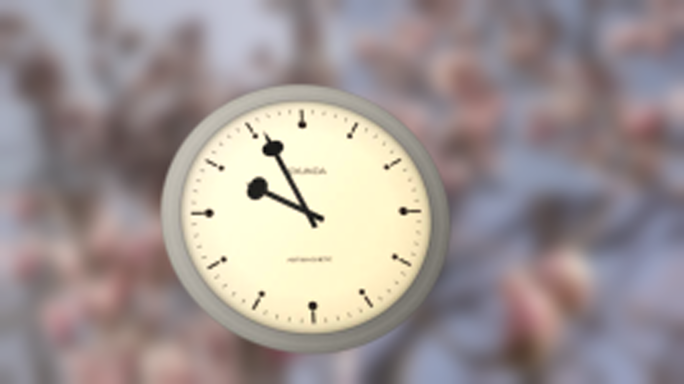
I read 9.56
